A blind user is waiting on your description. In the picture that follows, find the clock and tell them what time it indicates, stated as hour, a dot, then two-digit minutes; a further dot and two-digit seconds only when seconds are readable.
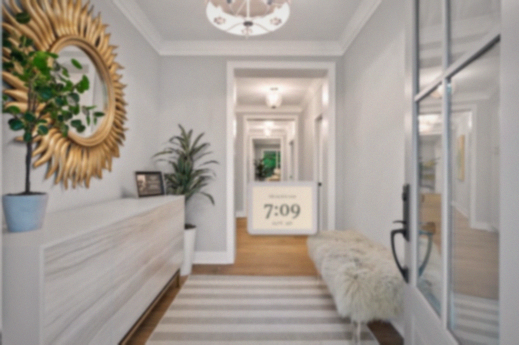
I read 7.09
